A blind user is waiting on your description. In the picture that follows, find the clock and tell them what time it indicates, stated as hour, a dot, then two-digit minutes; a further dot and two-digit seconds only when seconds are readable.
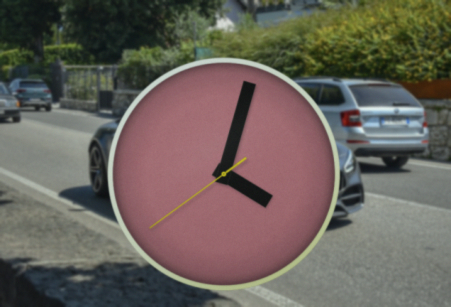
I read 4.02.39
